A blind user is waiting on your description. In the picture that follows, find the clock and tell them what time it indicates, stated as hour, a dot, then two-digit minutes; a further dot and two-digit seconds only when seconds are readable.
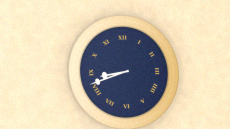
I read 8.42
